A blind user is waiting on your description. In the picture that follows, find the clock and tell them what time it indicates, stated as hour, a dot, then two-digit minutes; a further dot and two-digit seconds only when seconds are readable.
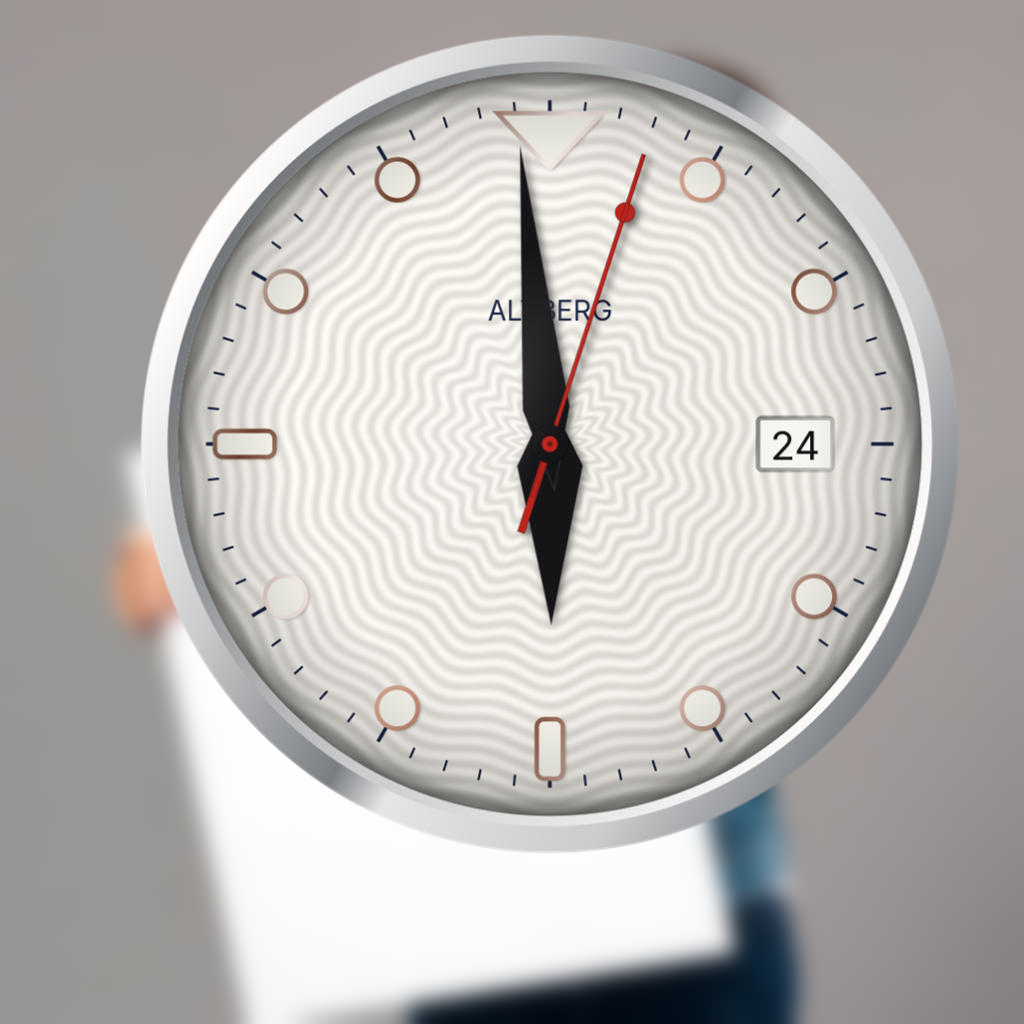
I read 5.59.03
